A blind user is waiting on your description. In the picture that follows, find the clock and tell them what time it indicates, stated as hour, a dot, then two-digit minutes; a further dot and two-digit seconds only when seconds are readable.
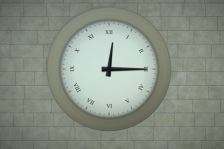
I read 12.15
